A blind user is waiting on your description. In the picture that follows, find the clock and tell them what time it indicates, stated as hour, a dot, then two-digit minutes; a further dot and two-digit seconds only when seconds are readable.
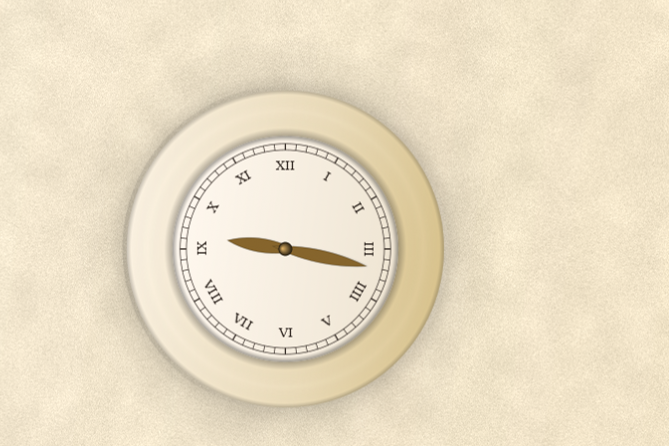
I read 9.17
